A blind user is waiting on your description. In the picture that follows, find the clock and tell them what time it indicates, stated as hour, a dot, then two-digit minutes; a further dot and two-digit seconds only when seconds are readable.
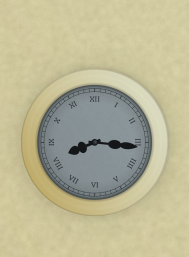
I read 8.16
